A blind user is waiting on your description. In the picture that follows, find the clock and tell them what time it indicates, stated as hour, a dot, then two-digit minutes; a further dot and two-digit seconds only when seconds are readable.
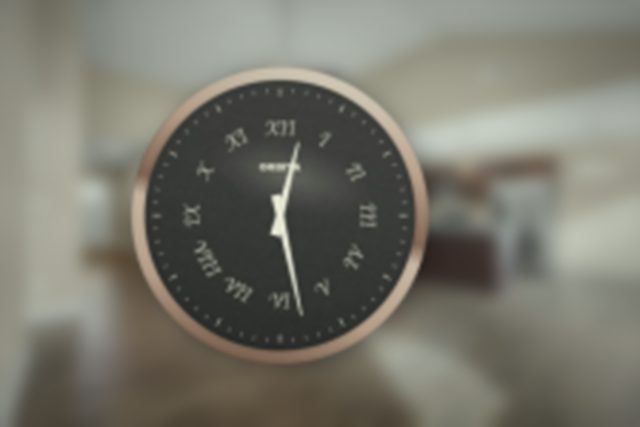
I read 12.28
